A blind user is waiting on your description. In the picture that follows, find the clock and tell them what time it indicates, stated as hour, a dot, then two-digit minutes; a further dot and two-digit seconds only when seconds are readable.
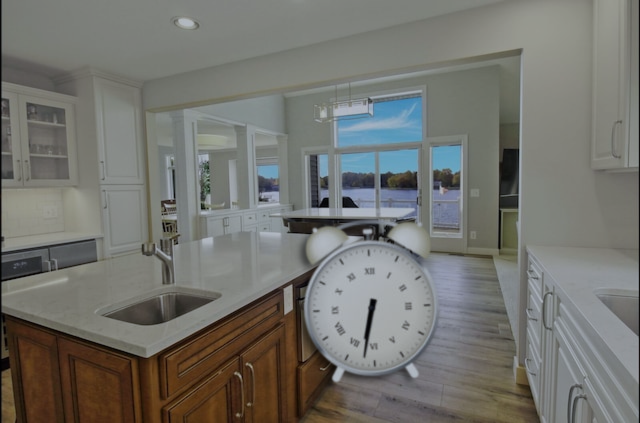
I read 6.32
